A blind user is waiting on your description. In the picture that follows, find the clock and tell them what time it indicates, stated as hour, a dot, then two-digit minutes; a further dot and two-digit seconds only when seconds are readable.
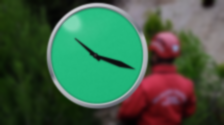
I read 10.18
